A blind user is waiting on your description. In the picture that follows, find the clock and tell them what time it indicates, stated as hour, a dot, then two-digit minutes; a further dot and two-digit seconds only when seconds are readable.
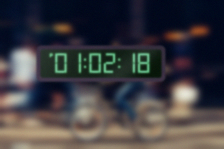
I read 1.02.18
